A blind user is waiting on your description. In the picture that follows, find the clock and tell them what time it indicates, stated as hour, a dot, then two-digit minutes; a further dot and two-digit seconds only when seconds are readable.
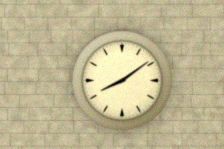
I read 8.09
